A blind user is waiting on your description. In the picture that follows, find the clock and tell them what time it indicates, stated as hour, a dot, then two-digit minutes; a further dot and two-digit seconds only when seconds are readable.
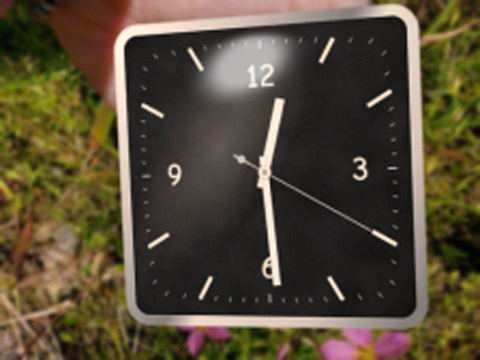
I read 12.29.20
